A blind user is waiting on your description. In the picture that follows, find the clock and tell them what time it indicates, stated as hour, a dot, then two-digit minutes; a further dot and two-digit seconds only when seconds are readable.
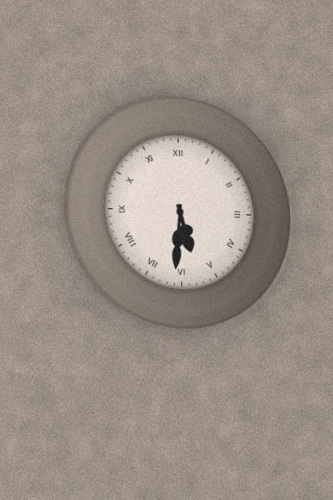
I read 5.31
